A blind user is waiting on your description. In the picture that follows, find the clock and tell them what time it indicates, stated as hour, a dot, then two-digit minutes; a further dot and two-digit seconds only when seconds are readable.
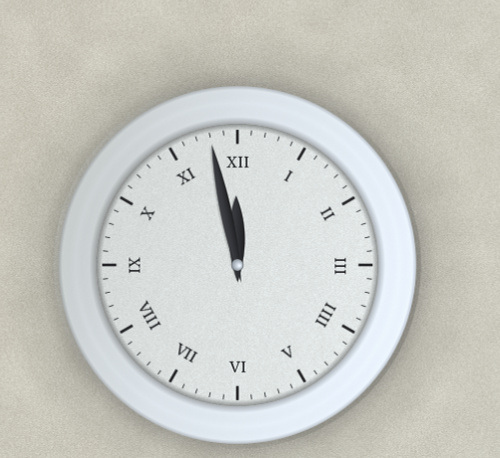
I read 11.58
